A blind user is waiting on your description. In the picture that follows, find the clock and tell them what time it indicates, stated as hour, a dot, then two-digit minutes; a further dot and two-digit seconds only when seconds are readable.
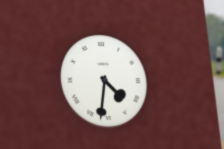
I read 4.32
